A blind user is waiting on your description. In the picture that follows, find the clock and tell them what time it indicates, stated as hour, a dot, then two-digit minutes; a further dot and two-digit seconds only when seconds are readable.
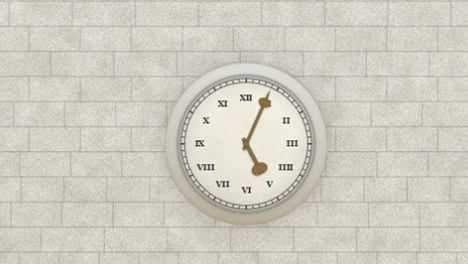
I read 5.04
